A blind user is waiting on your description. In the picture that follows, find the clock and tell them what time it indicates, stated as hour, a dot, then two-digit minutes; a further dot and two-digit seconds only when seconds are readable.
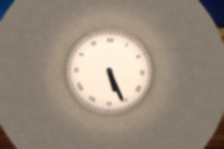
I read 5.26
